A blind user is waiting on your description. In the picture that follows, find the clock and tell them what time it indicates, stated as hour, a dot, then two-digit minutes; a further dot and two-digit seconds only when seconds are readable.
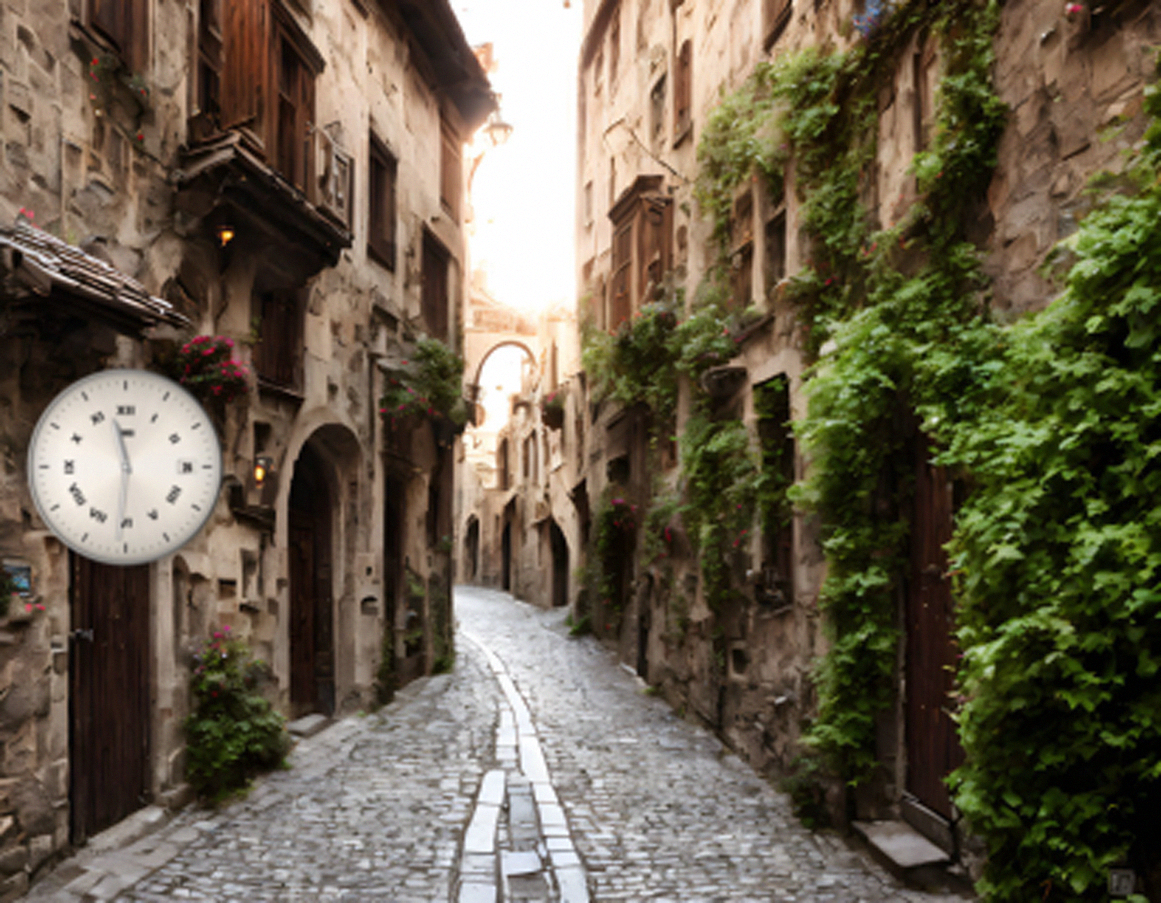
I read 11.31
